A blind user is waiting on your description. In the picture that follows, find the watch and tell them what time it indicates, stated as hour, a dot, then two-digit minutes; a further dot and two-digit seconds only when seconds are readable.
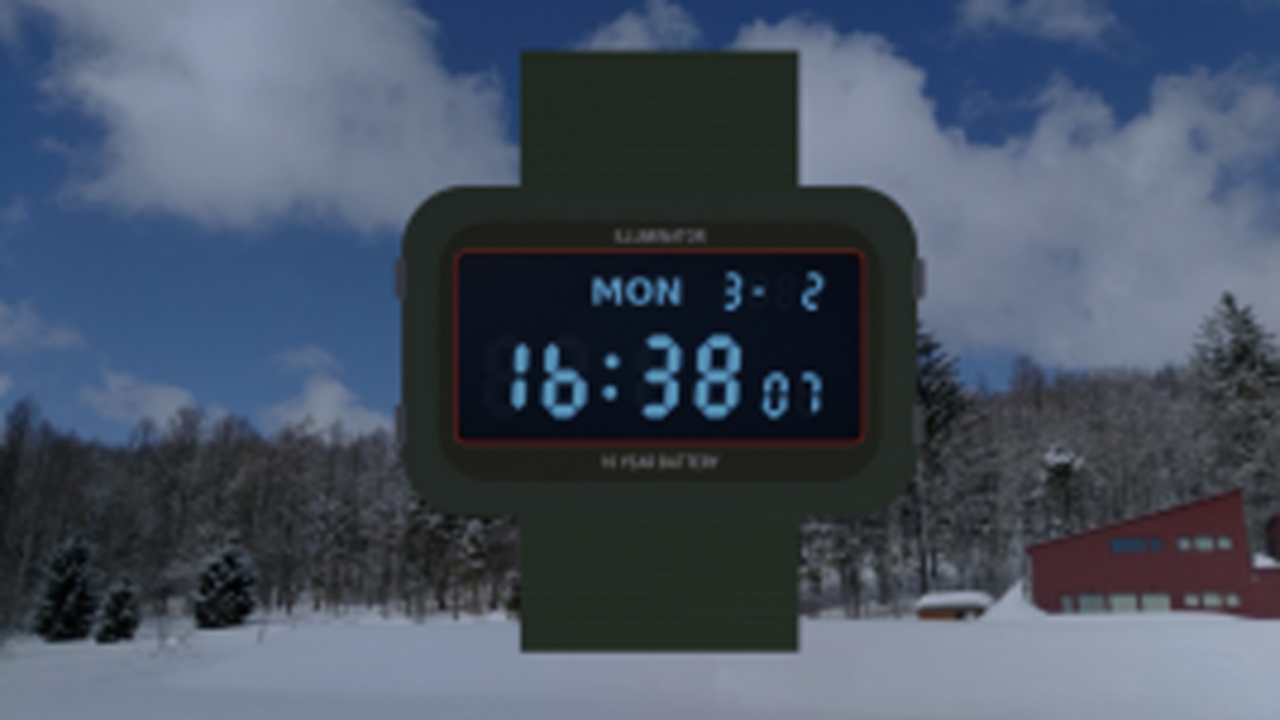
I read 16.38.07
